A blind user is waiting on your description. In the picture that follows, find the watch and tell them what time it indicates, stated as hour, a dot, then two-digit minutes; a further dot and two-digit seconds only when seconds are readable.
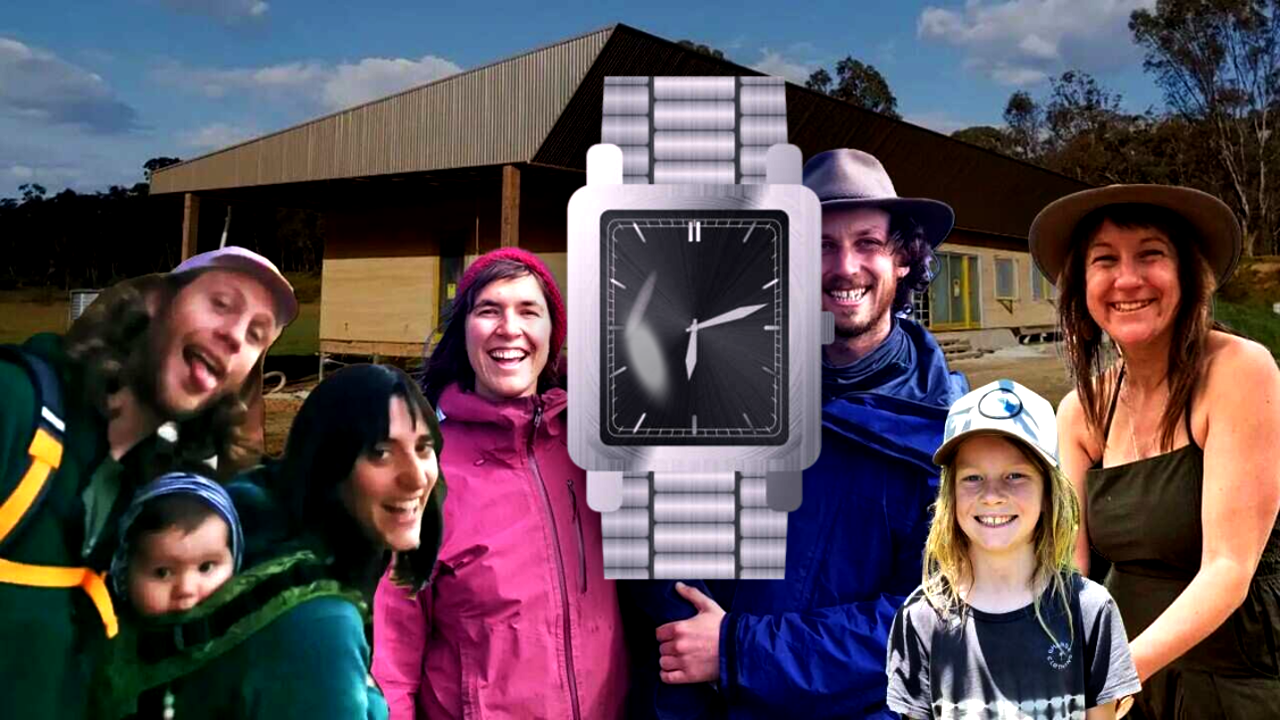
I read 6.12
